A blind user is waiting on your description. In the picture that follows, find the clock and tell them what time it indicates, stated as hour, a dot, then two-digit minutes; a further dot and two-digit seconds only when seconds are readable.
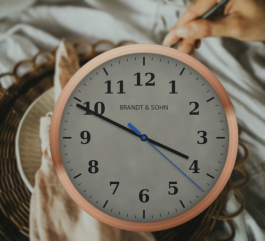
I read 3.49.22
